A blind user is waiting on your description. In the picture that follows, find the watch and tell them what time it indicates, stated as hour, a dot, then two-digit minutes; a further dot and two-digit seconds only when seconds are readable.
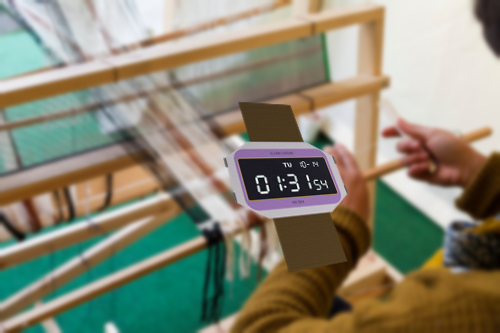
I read 1.31.54
